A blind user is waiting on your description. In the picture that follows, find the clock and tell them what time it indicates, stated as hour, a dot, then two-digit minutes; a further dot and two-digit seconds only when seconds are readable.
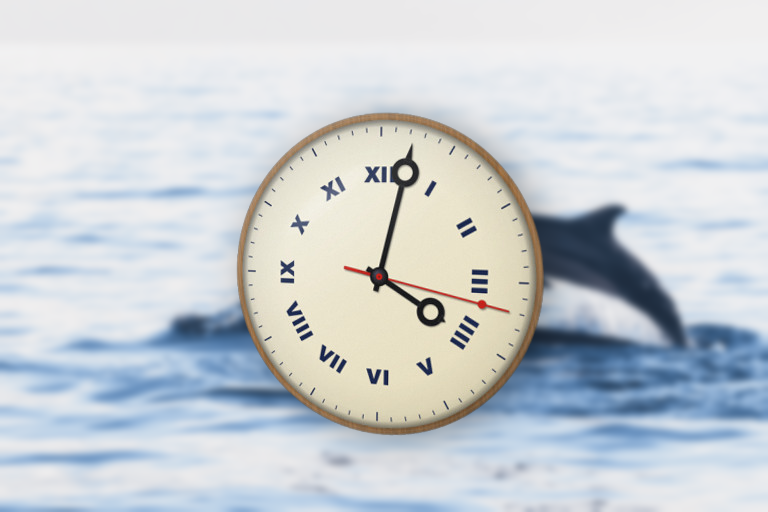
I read 4.02.17
